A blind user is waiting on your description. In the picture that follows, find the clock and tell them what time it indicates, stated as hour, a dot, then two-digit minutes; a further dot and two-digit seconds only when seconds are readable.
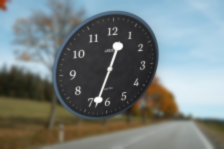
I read 12.33
